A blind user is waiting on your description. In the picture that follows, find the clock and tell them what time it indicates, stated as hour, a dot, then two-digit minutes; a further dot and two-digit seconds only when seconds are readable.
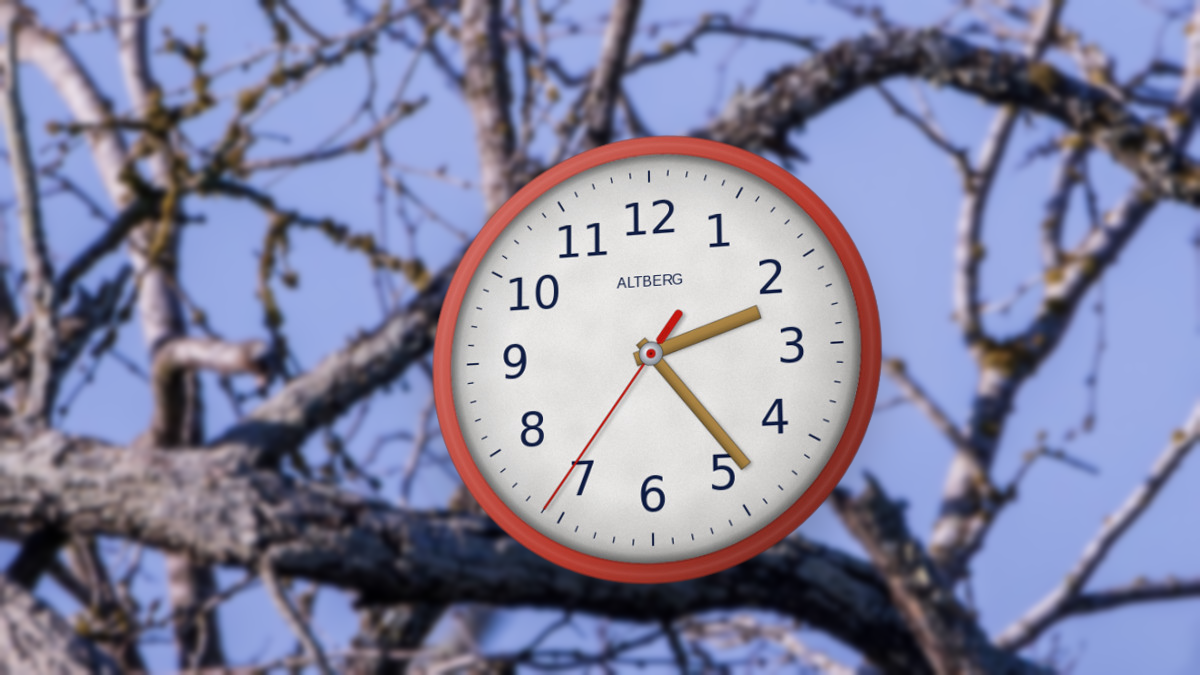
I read 2.23.36
